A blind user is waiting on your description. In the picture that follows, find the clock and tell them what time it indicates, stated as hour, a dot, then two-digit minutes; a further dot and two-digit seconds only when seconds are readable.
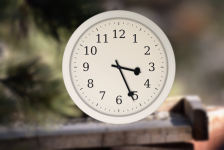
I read 3.26
